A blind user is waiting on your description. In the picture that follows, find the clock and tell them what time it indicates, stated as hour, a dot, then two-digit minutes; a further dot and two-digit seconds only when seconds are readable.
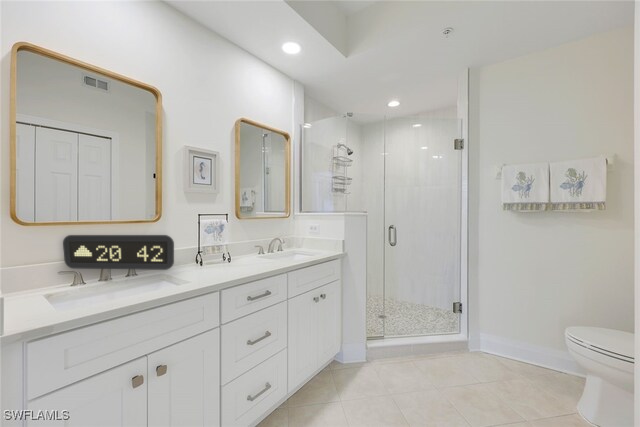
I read 20.42
